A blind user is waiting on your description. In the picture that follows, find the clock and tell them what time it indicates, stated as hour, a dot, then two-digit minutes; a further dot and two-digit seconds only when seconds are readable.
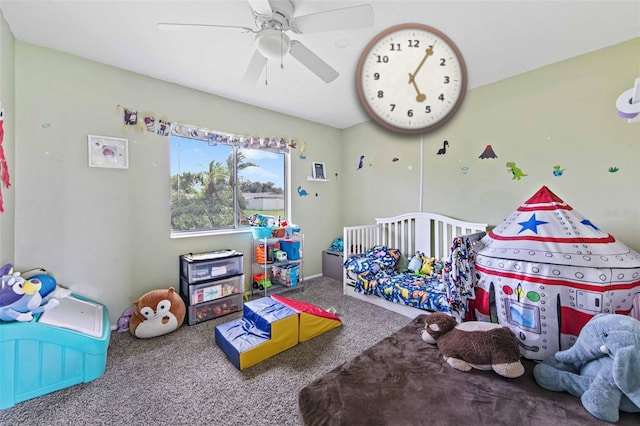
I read 5.05
